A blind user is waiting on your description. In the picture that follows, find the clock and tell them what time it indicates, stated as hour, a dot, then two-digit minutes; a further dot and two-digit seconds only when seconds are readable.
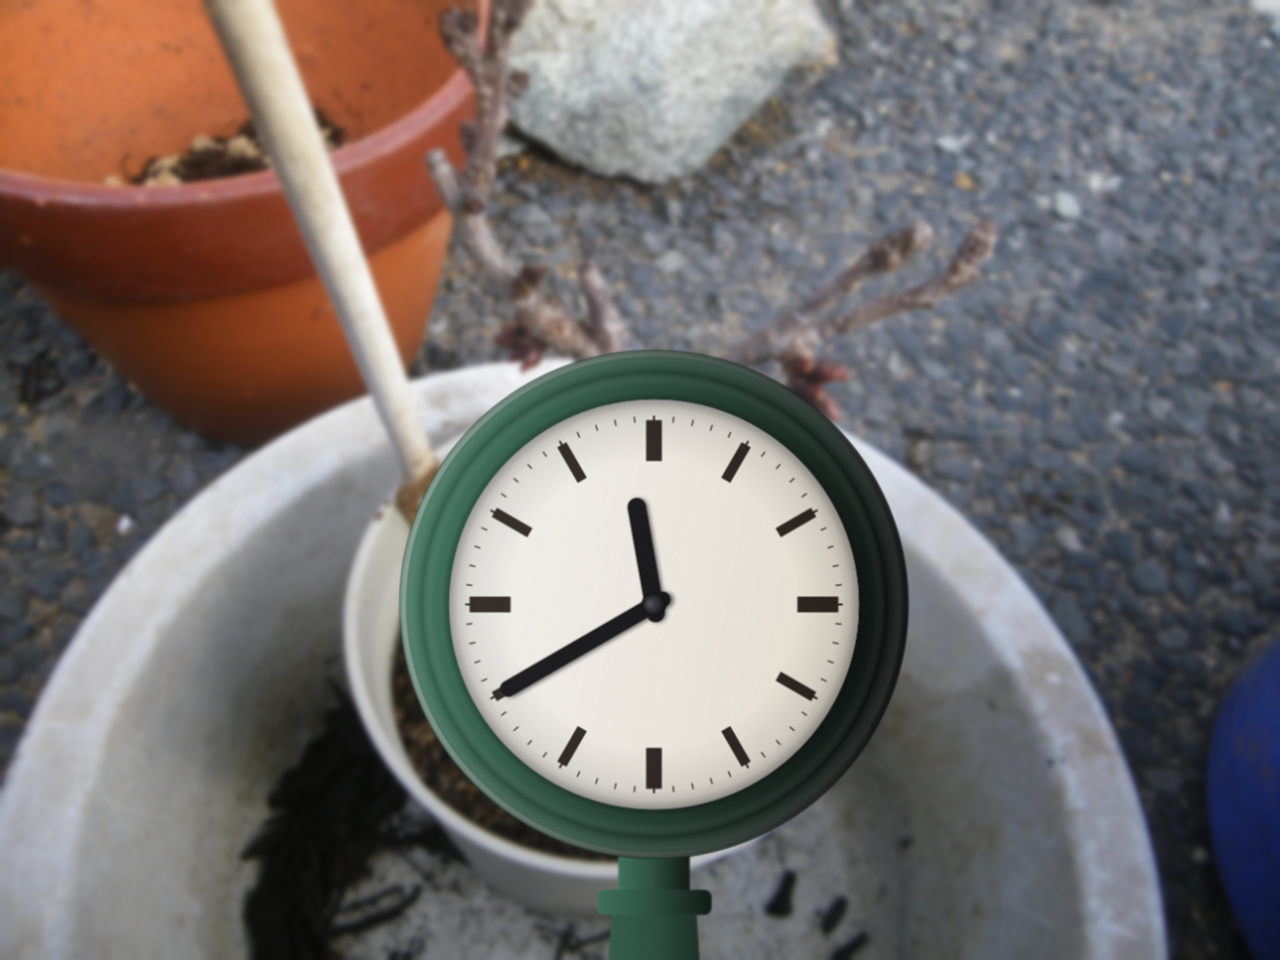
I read 11.40
